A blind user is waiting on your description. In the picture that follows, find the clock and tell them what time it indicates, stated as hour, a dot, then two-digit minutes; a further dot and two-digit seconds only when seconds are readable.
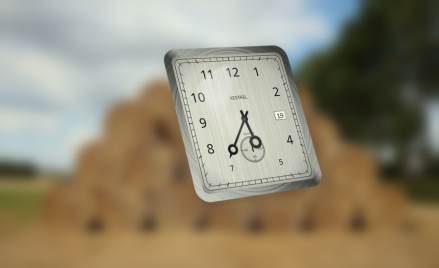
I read 5.36
